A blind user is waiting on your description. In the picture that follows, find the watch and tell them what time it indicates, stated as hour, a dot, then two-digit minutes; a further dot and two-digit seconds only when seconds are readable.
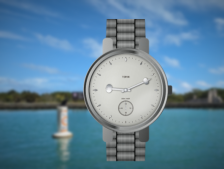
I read 9.11
